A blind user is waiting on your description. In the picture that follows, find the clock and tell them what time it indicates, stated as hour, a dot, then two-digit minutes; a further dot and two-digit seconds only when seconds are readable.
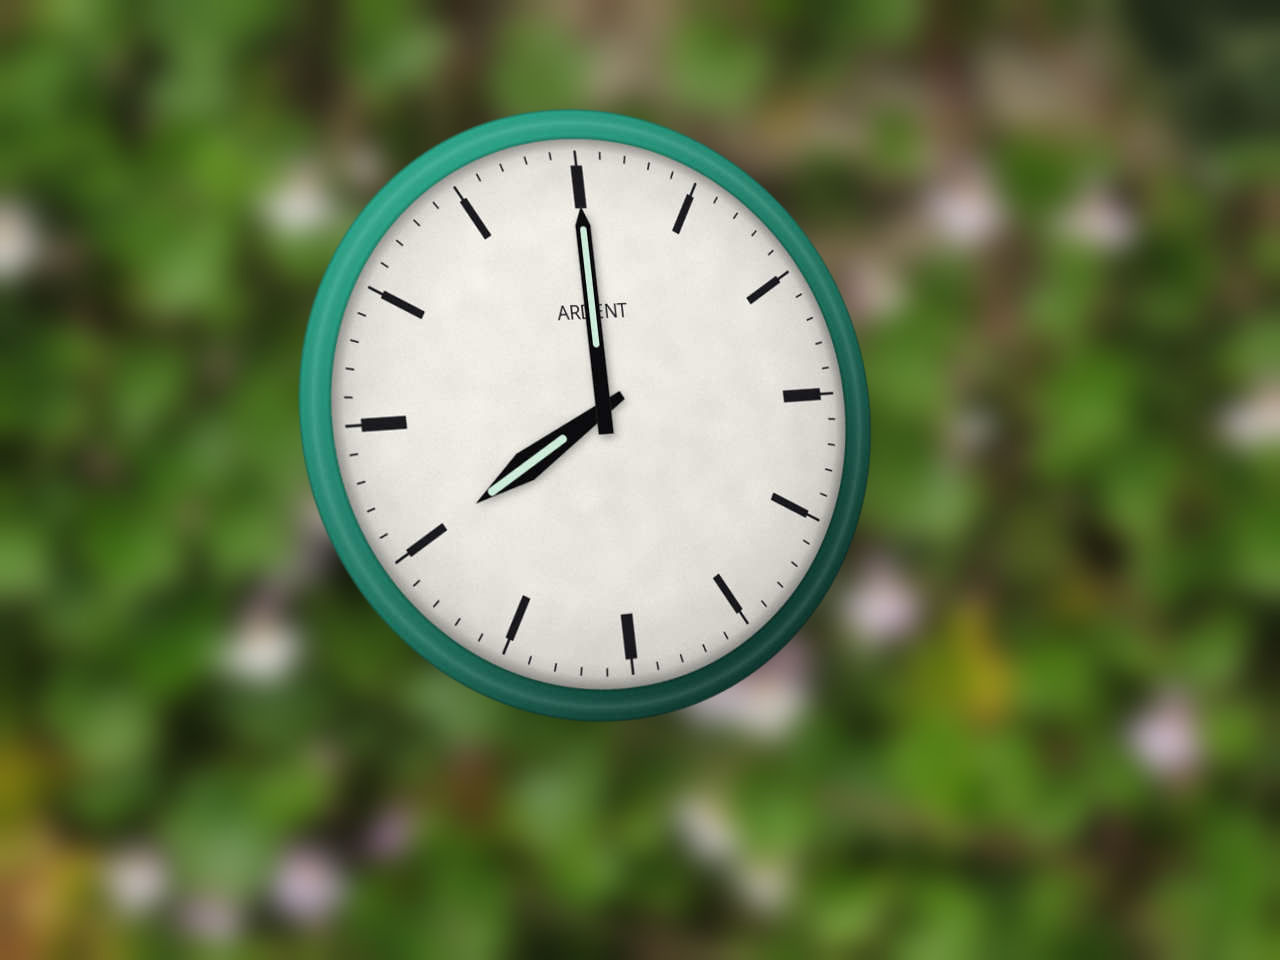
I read 8.00
